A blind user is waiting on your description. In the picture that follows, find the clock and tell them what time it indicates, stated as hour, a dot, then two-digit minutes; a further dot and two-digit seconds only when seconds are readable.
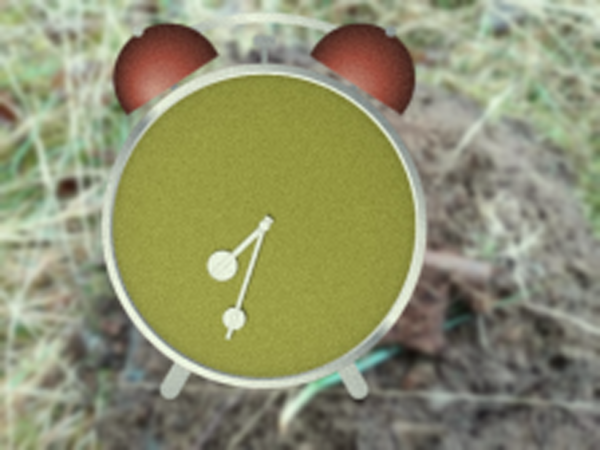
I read 7.33
